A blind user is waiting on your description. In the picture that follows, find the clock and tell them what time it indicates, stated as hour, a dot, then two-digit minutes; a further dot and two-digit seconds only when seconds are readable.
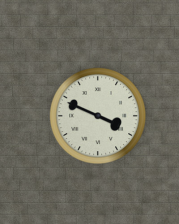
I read 3.49
